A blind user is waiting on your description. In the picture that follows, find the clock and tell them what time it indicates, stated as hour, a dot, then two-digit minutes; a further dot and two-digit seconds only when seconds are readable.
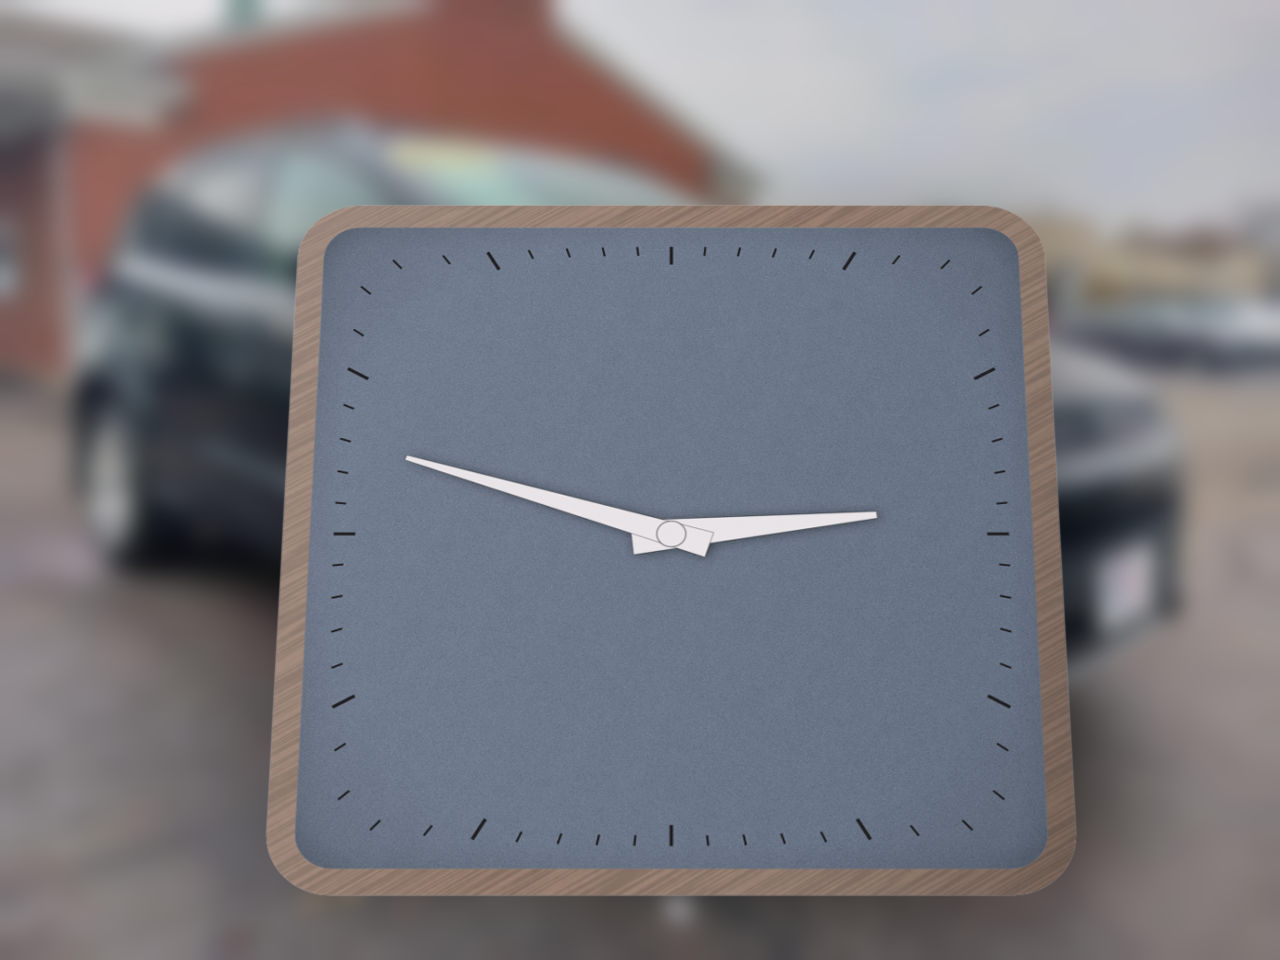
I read 2.48
